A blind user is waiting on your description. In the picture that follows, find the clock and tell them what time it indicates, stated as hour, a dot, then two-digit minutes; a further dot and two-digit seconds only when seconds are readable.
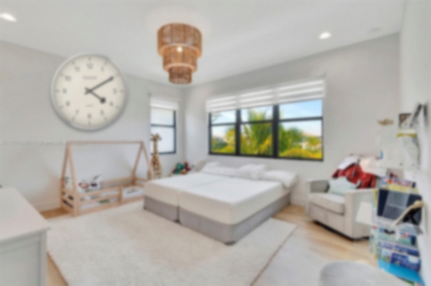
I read 4.10
